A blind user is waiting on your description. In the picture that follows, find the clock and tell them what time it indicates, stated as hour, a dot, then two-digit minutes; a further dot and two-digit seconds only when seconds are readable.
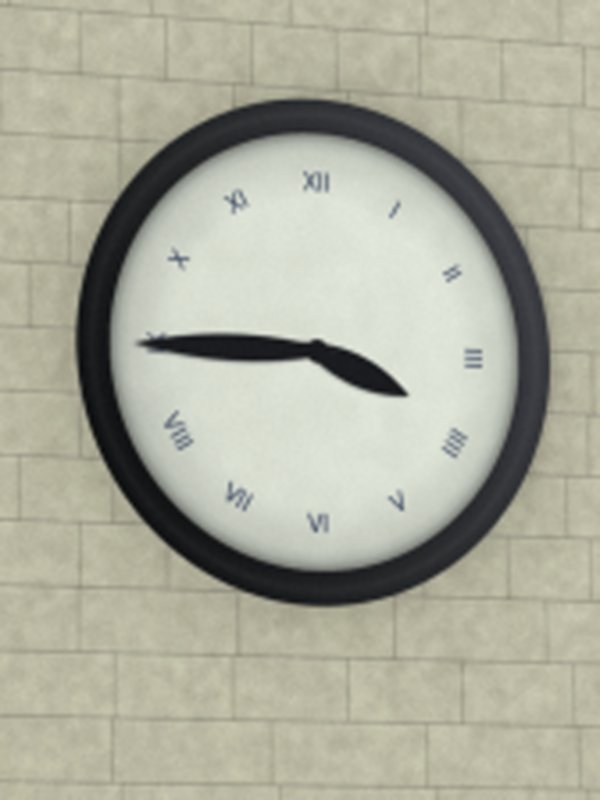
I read 3.45
